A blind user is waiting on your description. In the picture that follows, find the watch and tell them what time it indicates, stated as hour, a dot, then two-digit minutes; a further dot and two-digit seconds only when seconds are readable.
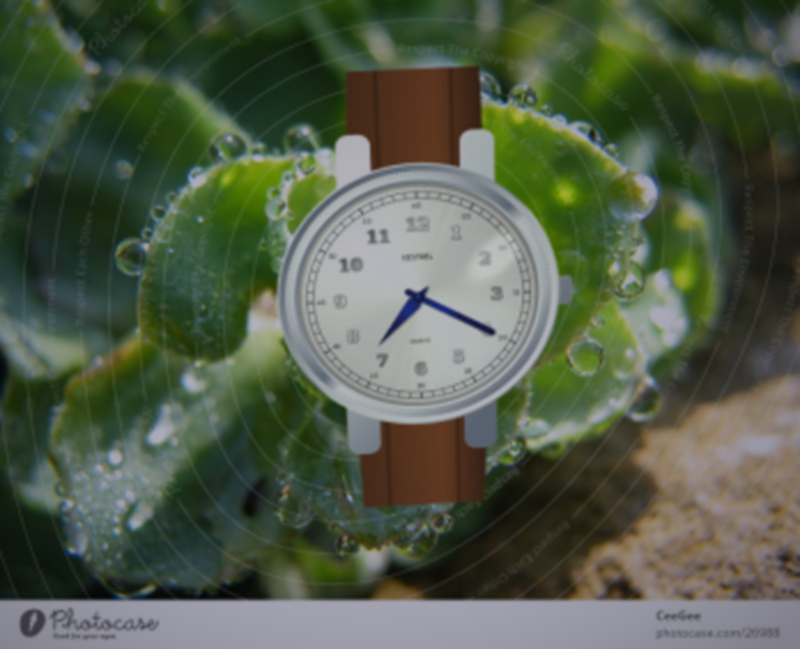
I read 7.20
